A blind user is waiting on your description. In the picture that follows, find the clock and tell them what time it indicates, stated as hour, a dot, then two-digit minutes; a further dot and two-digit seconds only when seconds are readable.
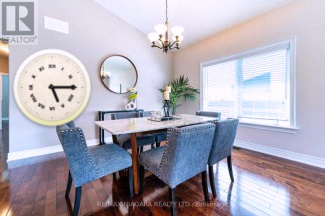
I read 5.15
